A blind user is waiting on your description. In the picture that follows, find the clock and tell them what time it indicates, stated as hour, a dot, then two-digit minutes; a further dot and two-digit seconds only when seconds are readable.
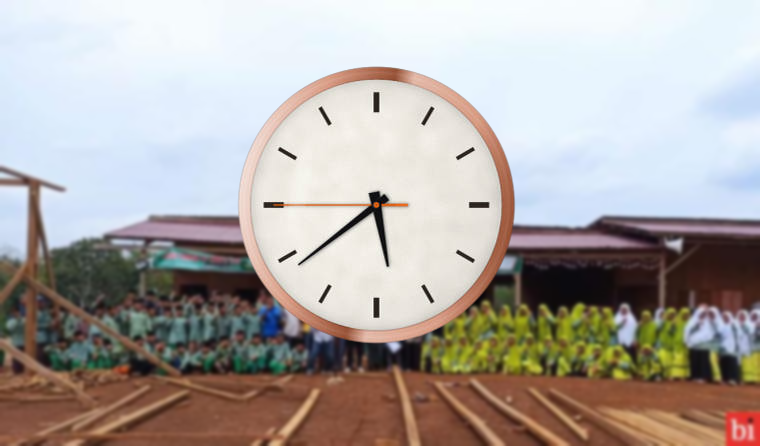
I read 5.38.45
